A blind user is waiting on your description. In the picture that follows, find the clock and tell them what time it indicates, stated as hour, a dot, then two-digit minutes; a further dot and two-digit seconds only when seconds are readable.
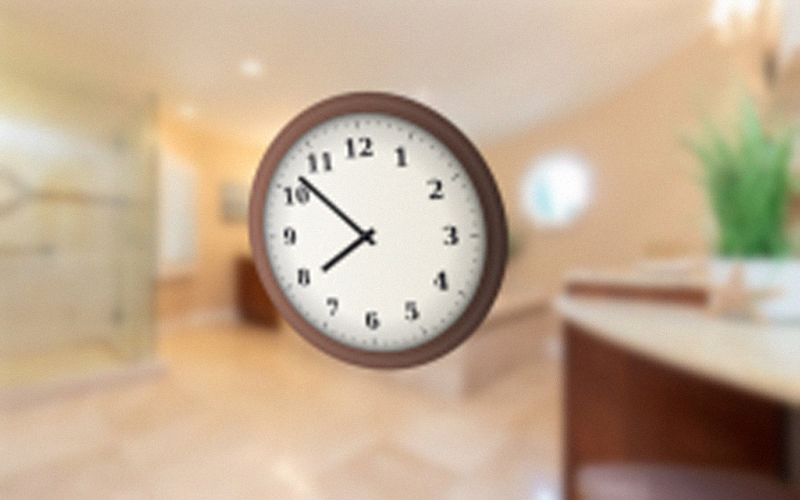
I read 7.52
